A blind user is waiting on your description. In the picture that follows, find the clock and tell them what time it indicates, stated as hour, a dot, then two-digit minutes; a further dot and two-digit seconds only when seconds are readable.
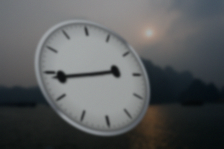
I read 2.44
